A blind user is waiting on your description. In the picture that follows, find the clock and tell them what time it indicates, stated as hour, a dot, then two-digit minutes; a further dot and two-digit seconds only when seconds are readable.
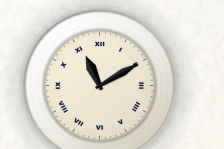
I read 11.10
